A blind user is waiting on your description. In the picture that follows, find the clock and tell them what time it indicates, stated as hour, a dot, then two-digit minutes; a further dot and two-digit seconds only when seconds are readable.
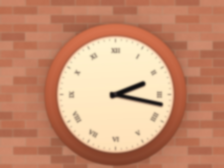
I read 2.17
